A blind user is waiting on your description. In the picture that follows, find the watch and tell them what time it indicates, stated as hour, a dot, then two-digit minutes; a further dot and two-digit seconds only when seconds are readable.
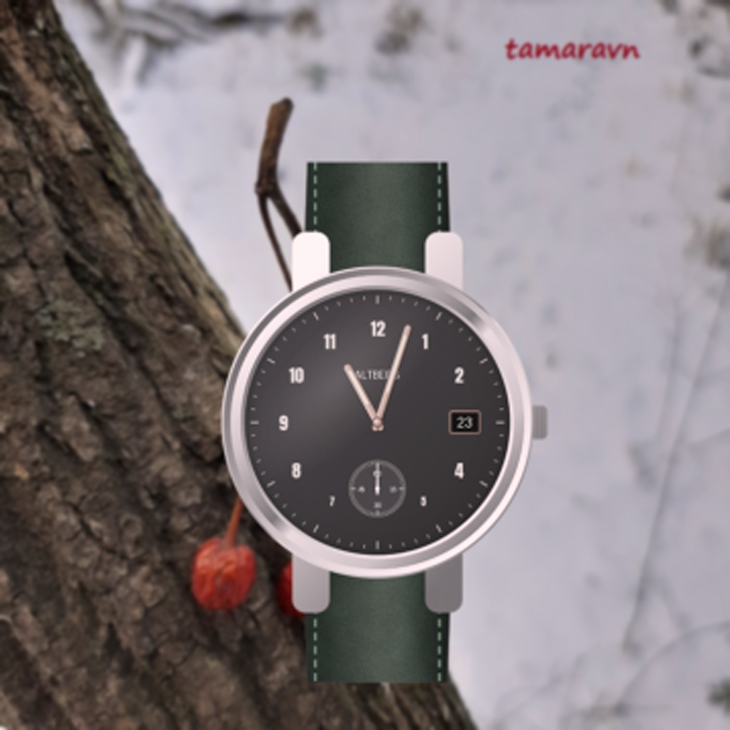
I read 11.03
